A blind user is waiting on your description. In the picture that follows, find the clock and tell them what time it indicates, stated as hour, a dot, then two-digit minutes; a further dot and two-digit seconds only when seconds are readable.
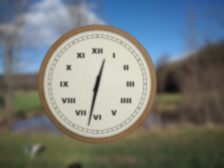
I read 12.32
